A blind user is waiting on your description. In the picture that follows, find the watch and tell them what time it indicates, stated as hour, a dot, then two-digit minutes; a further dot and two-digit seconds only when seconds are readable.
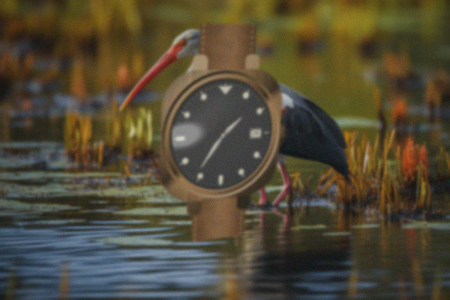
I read 1.36
